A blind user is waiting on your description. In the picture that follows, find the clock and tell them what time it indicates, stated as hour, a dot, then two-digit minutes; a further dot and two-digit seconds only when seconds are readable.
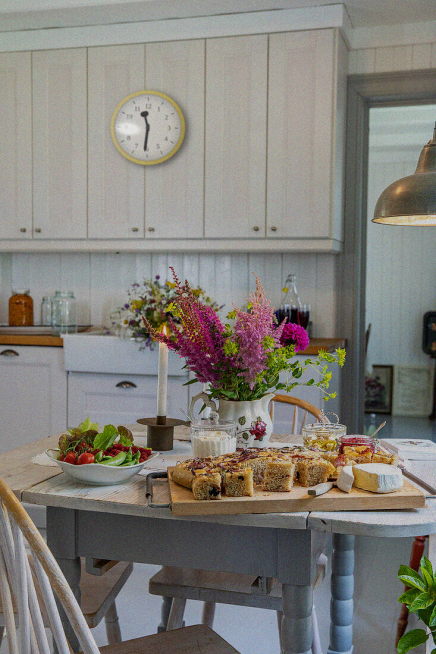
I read 11.31
